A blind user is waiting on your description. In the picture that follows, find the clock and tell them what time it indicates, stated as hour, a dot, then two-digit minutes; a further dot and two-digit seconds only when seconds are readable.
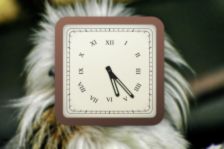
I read 5.23
